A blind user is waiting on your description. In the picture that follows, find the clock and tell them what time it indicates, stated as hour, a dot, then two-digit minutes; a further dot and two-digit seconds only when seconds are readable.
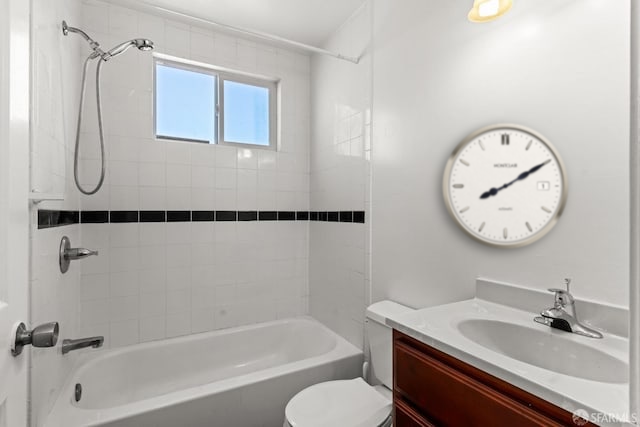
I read 8.10
